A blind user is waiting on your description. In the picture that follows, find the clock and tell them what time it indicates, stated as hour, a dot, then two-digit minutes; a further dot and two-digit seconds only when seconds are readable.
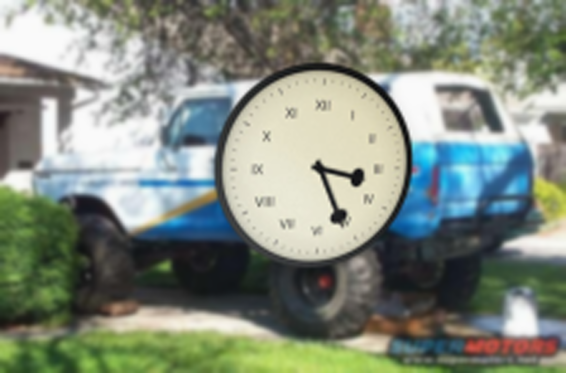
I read 3.26
